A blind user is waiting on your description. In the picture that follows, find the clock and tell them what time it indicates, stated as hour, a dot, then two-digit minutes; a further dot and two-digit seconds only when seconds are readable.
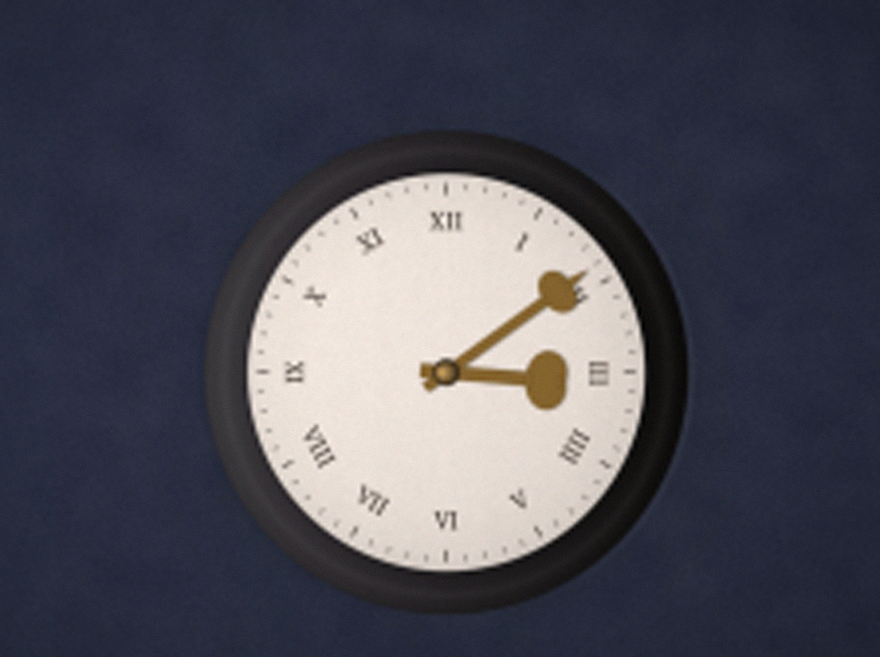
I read 3.09
